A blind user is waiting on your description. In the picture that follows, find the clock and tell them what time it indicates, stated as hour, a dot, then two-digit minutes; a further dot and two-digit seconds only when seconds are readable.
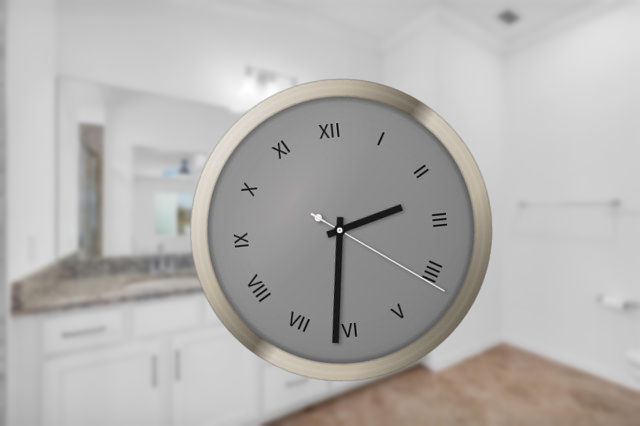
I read 2.31.21
